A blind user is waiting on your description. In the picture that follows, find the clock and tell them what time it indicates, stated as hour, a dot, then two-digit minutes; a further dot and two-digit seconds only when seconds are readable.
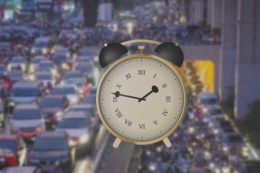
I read 1.47
